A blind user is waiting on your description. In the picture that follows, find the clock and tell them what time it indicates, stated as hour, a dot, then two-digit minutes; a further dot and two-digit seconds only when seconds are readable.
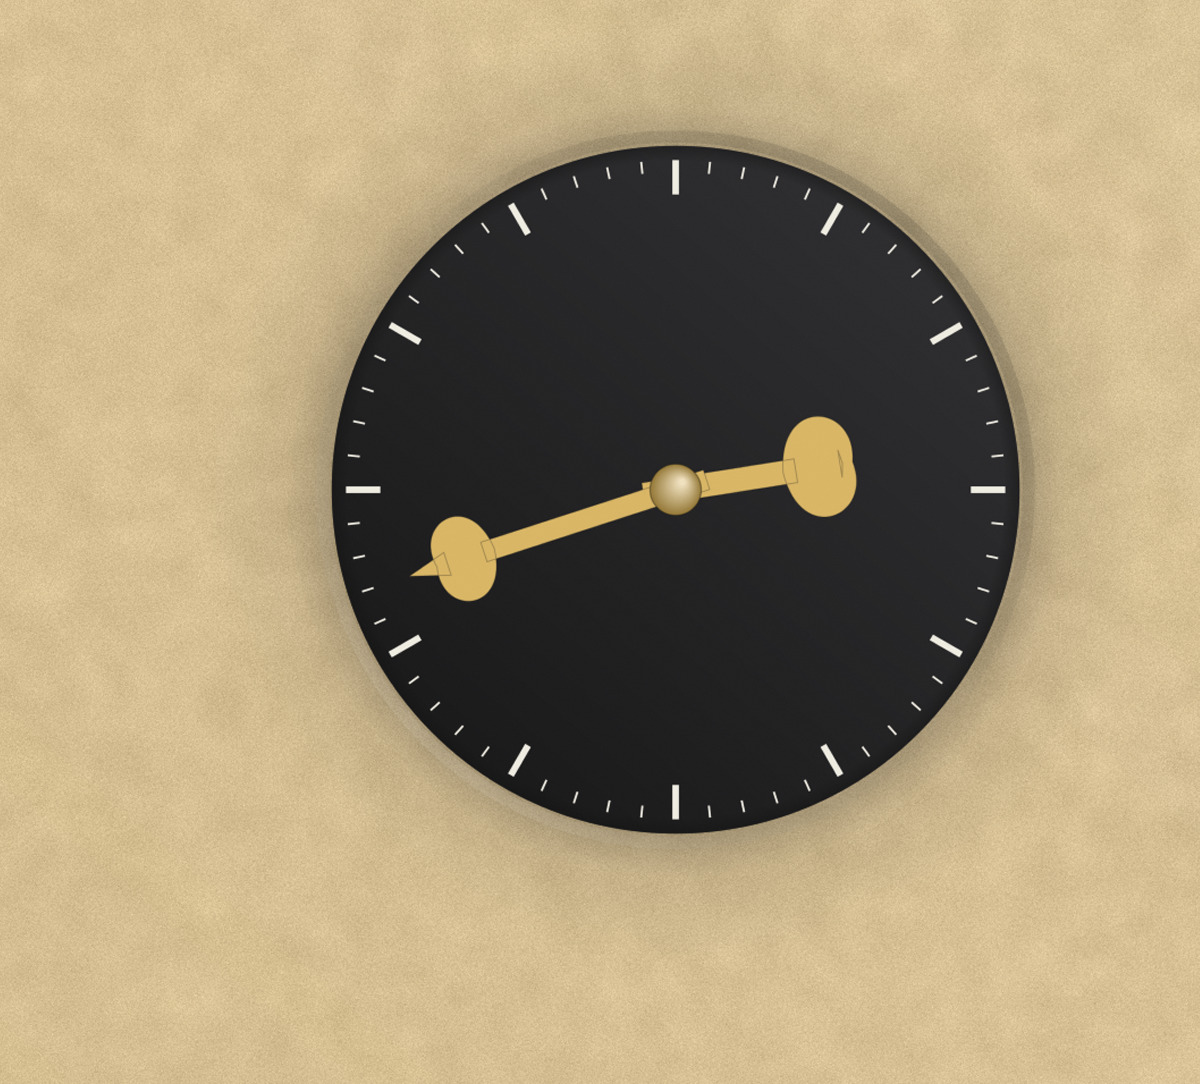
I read 2.42
